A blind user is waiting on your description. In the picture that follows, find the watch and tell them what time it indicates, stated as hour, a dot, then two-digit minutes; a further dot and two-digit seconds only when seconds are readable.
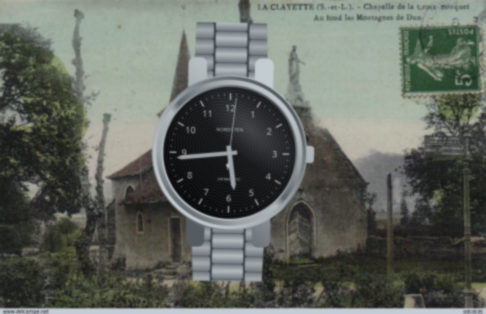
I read 5.44.01
